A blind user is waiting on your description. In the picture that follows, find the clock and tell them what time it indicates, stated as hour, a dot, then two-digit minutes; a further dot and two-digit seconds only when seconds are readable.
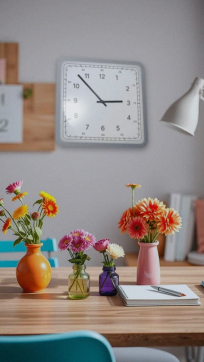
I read 2.53
